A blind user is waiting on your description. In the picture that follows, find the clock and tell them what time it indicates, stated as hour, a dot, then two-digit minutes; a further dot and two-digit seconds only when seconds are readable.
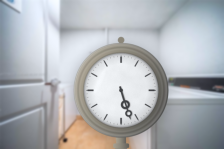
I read 5.27
